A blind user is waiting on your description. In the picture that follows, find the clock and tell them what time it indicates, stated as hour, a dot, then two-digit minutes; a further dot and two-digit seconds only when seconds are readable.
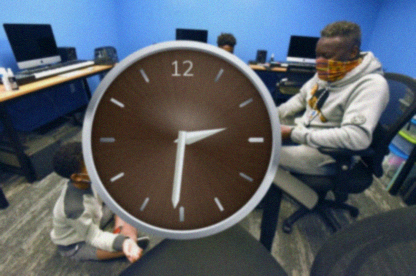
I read 2.31
